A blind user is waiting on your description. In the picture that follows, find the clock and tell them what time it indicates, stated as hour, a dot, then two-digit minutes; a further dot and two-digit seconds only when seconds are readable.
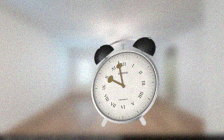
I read 9.58
